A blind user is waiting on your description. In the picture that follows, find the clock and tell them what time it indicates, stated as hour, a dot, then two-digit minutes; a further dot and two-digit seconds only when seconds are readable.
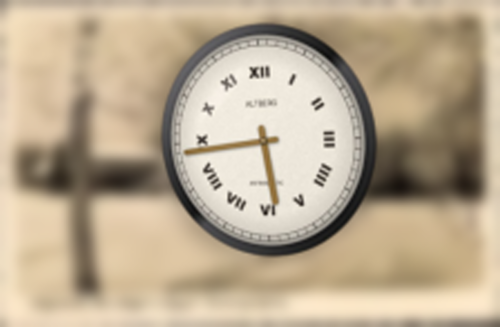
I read 5.44
